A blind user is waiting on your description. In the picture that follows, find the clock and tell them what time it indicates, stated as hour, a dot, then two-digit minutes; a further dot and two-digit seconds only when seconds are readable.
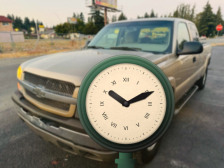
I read 10.11
